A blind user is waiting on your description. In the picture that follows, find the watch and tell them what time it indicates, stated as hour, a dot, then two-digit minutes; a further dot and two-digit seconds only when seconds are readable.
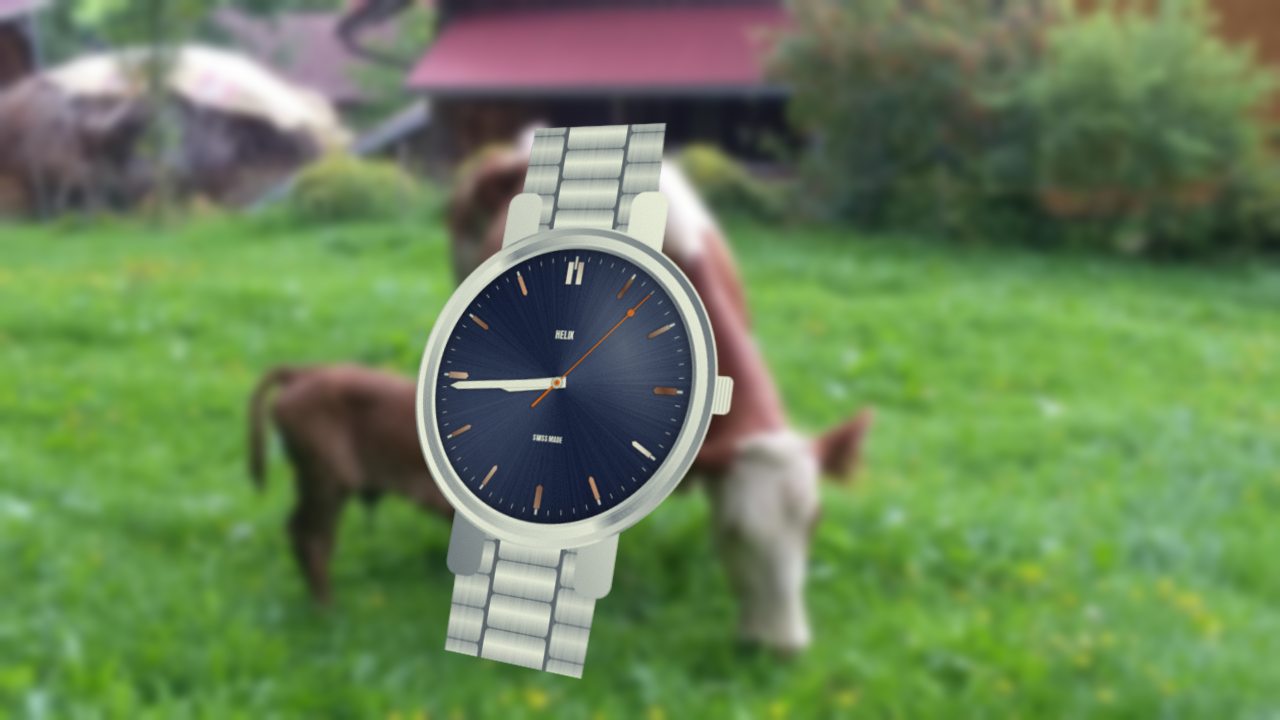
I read 8.44.07
